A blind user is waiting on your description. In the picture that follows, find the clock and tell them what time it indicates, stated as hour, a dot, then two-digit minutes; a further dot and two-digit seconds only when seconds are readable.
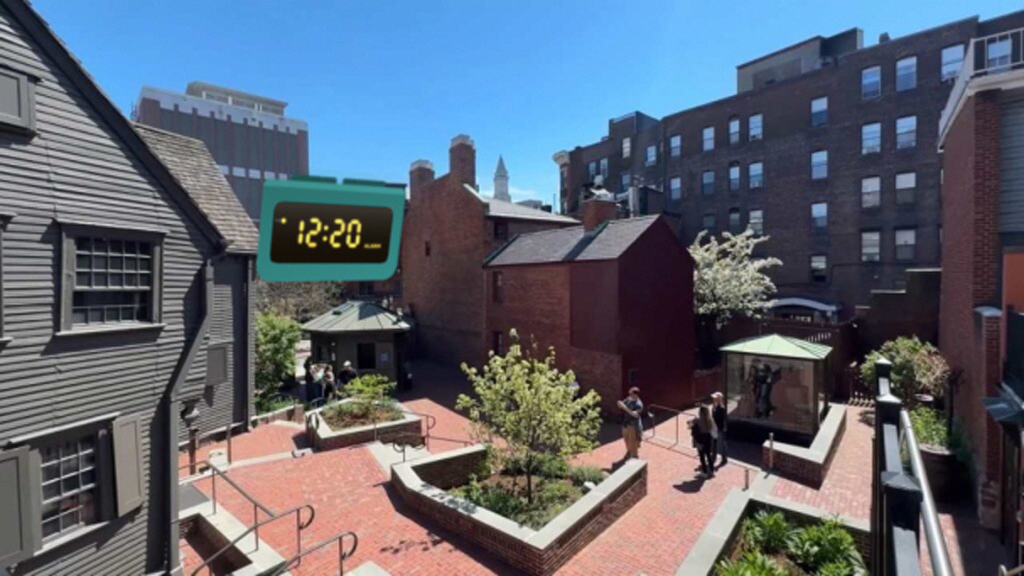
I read 12.20
